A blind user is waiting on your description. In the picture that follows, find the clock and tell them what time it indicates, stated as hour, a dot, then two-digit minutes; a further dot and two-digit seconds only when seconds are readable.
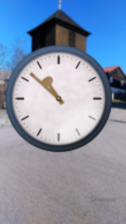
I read 10.52
